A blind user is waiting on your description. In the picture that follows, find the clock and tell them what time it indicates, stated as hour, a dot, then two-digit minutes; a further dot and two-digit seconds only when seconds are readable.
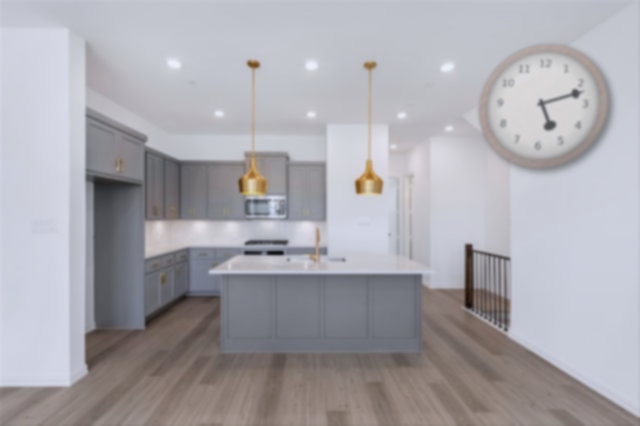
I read 5.12
